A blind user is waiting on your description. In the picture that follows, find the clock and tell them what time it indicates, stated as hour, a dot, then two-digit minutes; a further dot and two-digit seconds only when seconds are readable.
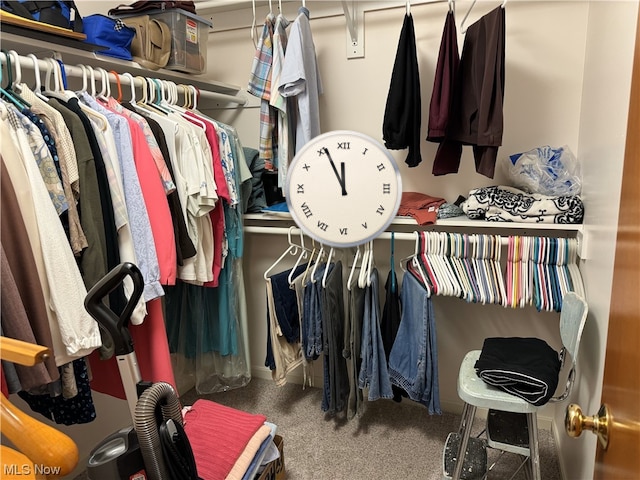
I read 11.56
